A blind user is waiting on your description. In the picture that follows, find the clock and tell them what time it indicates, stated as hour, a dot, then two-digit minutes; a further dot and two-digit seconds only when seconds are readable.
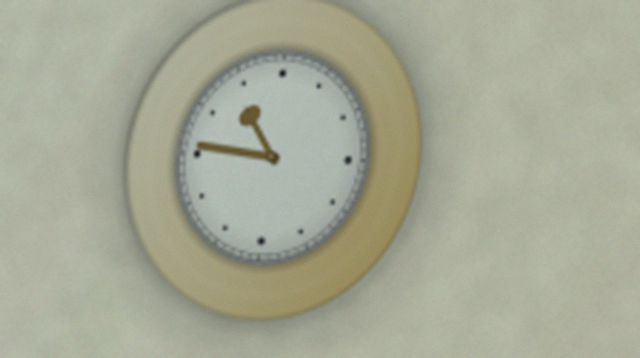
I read 10.46
